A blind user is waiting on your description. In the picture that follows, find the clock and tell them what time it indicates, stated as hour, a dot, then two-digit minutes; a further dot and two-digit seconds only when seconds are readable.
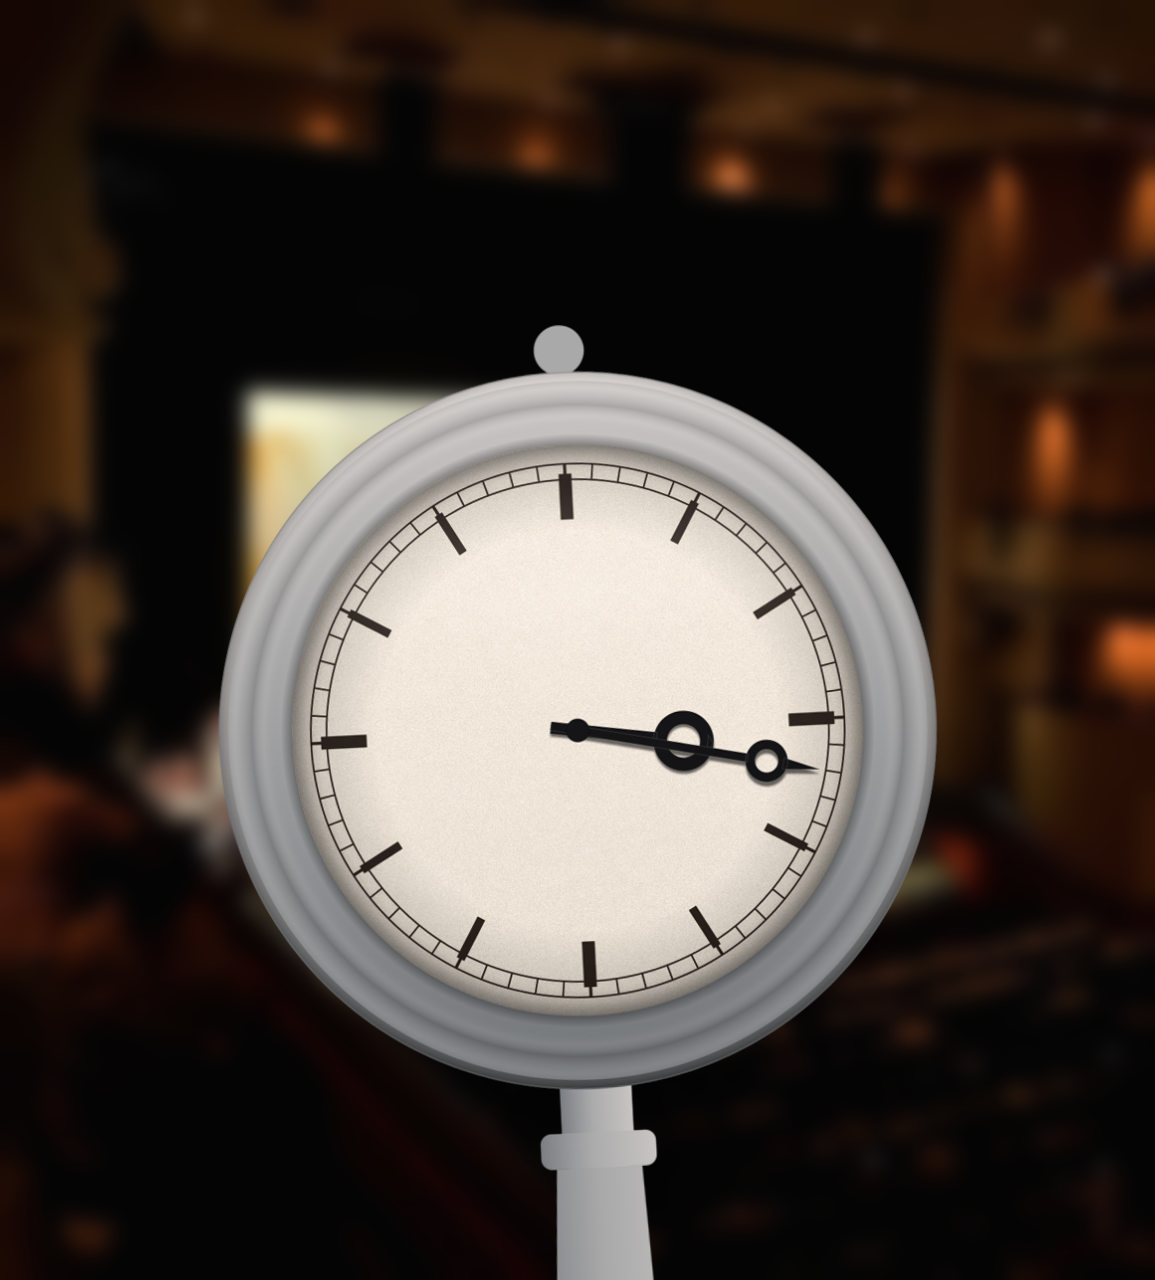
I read 3.17
